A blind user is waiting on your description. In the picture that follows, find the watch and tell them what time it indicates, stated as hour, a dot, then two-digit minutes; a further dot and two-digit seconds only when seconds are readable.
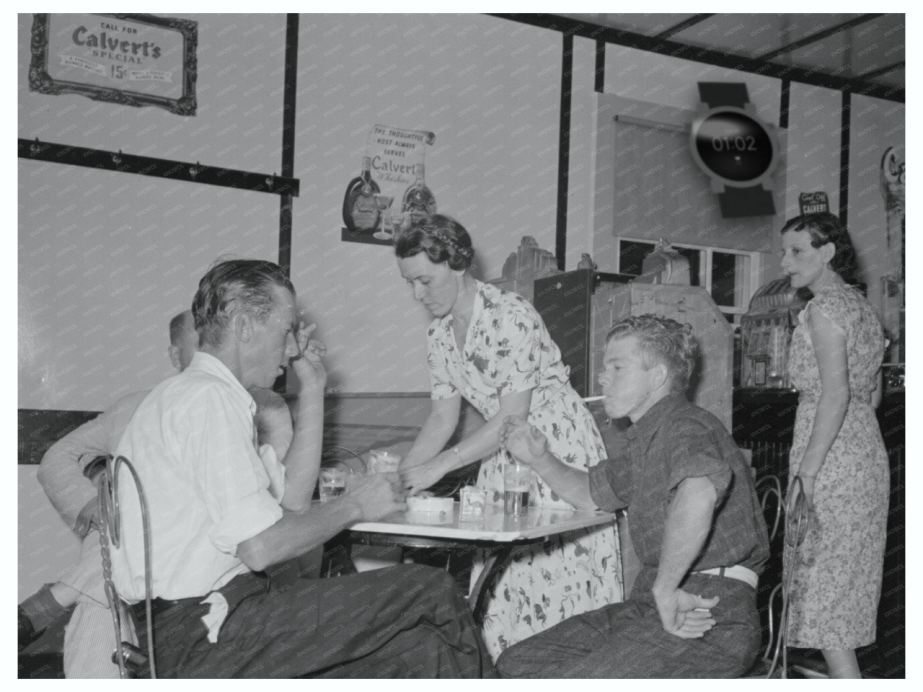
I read 1.02
